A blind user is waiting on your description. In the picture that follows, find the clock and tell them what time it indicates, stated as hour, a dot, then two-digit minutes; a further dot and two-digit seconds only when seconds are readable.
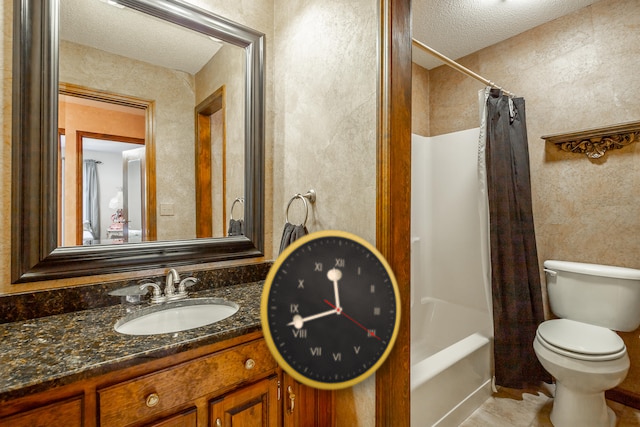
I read 11.42.20
